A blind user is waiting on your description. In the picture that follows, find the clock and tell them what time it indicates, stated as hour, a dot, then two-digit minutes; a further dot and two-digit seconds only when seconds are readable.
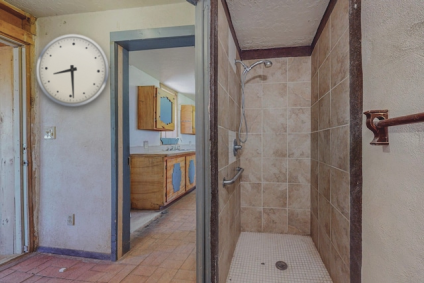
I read 8.29
